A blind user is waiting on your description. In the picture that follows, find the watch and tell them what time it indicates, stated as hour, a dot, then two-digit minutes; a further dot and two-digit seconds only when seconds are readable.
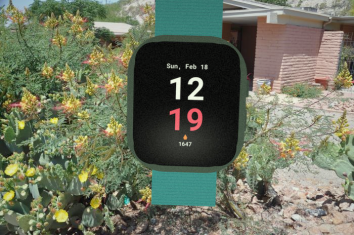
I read 12.19
